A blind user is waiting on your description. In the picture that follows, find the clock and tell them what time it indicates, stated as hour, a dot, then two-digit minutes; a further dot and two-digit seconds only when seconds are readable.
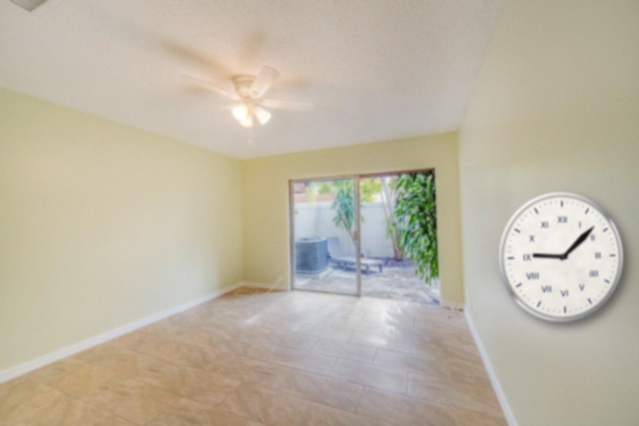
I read 9.08
